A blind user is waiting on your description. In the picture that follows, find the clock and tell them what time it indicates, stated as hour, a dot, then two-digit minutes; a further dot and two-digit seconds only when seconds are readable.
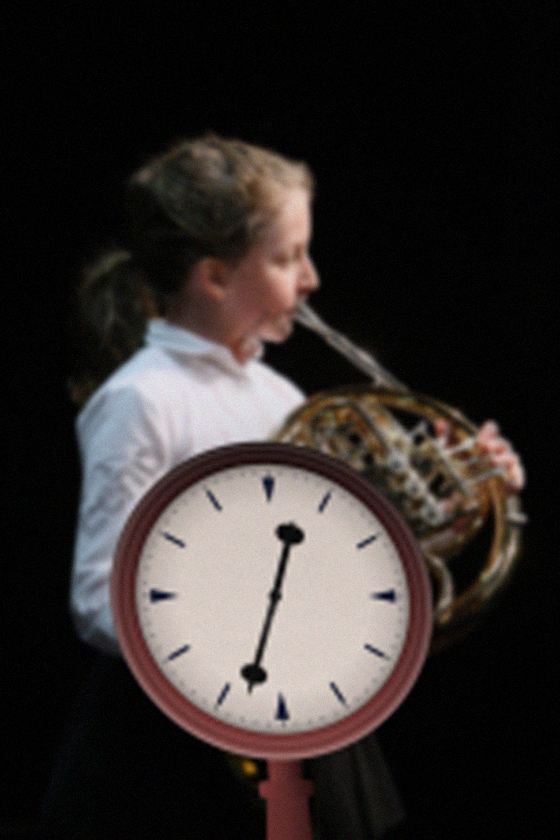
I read 12.33
